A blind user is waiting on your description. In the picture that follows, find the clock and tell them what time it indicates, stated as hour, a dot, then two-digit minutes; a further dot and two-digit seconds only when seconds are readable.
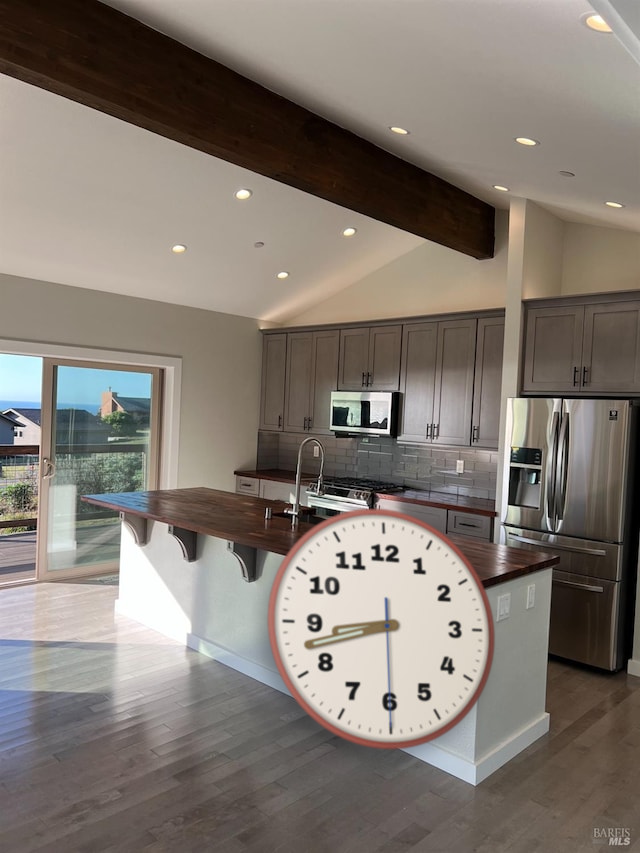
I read 8.42.30
